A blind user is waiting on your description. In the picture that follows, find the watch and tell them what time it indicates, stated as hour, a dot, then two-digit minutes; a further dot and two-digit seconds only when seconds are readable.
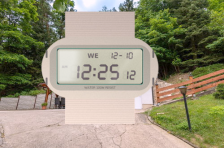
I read 12.25.12
